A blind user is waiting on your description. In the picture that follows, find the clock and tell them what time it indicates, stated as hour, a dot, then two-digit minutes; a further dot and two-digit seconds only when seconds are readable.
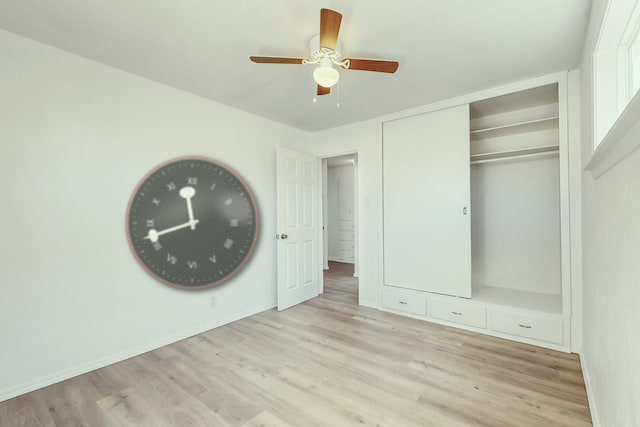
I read 11.42
